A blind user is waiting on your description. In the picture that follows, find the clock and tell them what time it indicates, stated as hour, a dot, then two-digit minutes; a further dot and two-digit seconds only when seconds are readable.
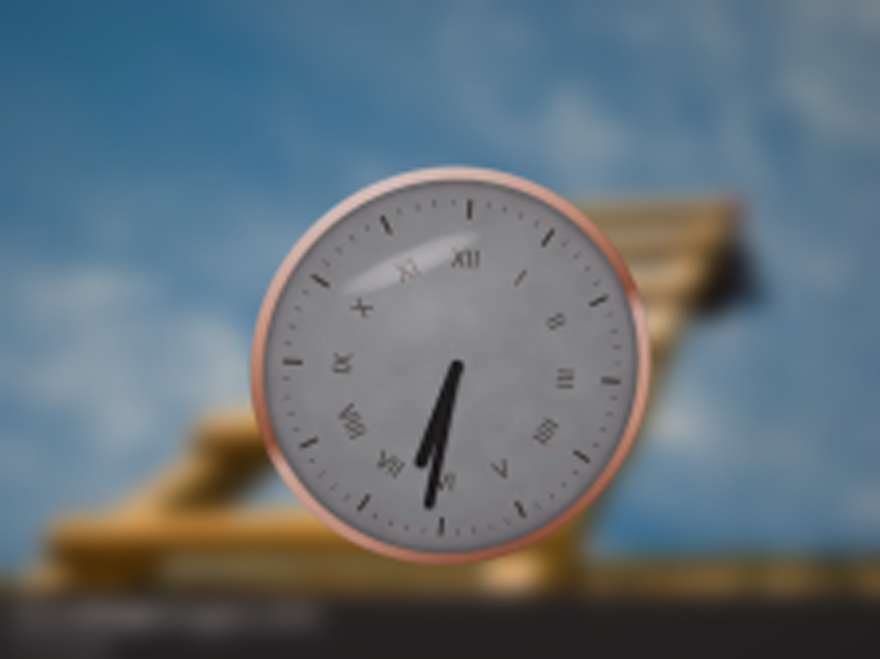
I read 6.31
